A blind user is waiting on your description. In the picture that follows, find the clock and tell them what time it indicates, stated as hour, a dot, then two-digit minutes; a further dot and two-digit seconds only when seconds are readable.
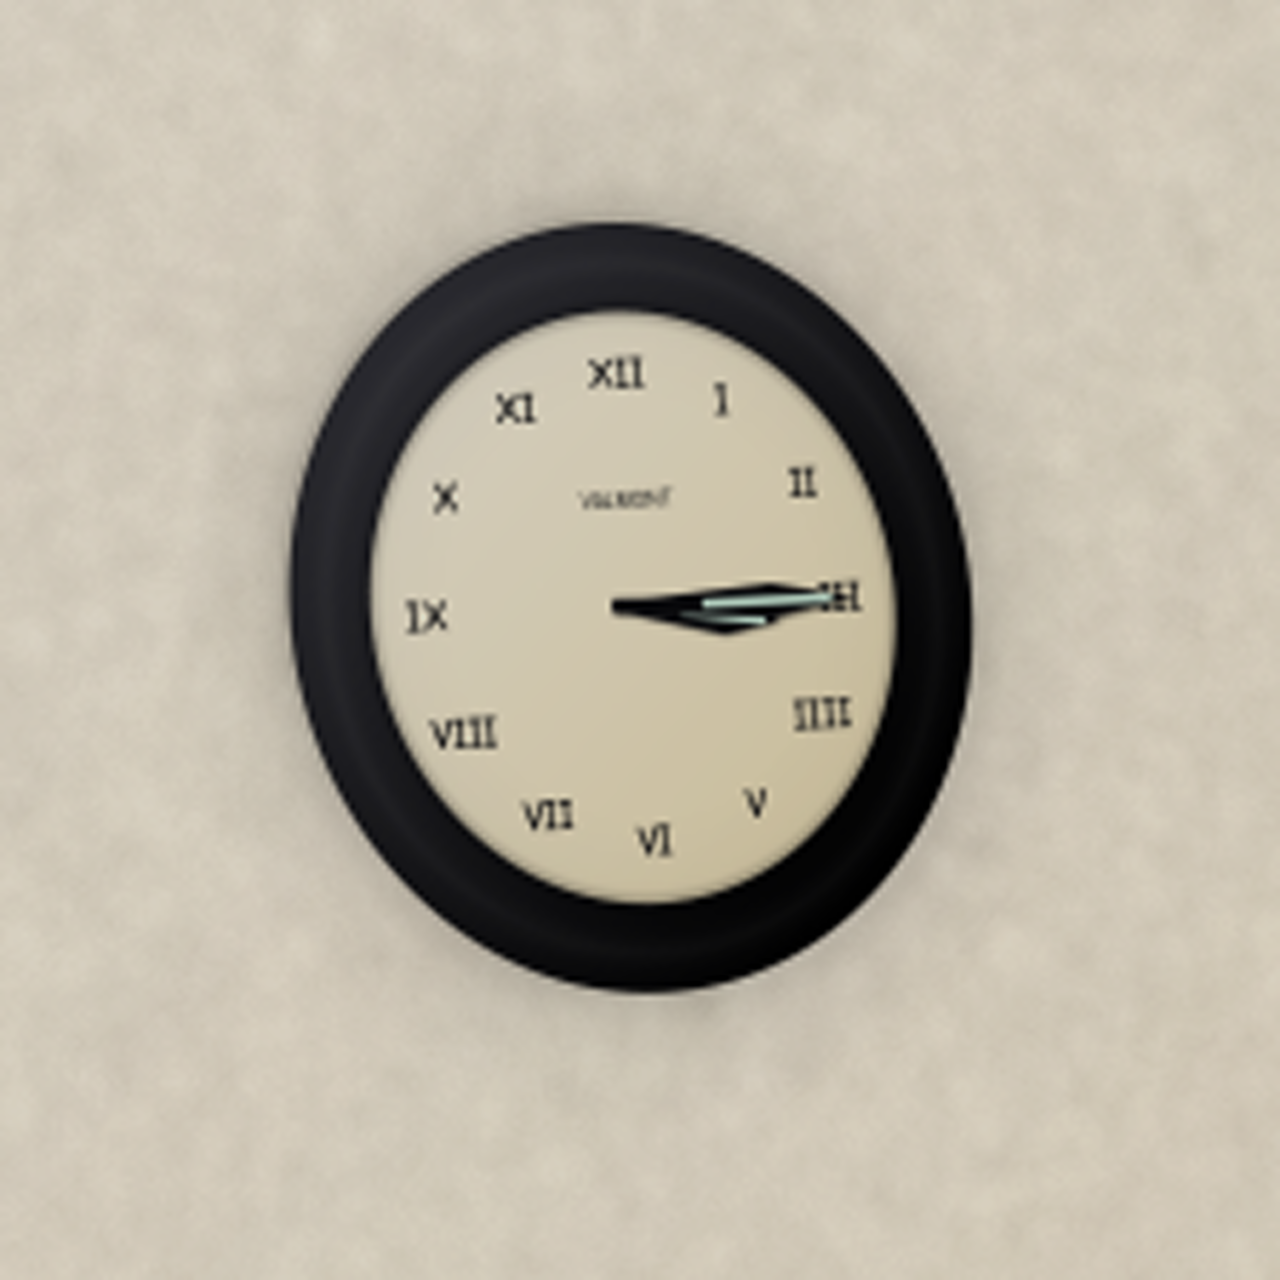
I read 3.15
